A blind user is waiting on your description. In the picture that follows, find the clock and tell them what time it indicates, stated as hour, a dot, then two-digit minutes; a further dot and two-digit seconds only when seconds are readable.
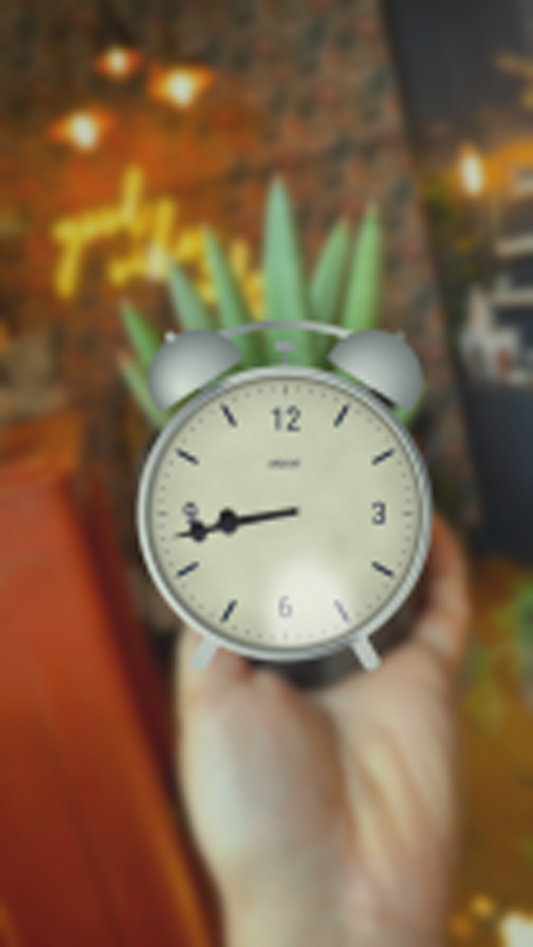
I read 8.43
